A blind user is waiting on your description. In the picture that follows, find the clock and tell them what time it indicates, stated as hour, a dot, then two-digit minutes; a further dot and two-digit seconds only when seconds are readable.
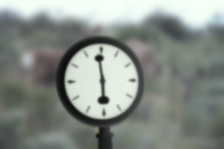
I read 5.59
